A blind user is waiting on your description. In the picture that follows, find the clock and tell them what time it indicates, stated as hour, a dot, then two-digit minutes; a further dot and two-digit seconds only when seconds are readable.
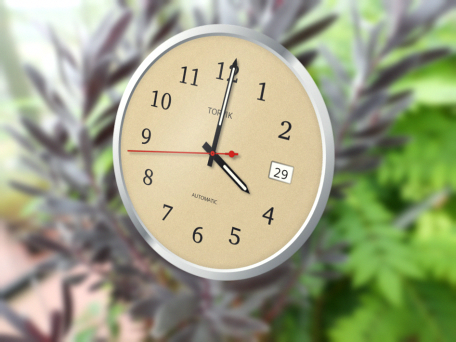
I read 4.00.43
